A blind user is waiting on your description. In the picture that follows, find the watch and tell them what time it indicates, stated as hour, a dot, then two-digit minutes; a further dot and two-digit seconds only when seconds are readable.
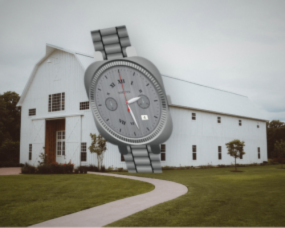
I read 2.28
